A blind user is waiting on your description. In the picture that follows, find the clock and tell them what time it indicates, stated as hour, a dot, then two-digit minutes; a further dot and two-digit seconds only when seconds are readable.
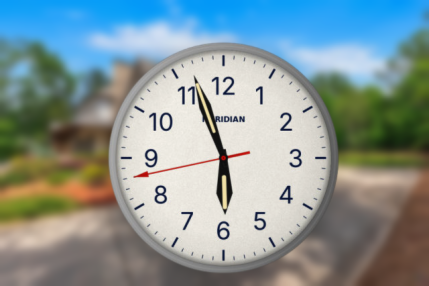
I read 5.56.43
